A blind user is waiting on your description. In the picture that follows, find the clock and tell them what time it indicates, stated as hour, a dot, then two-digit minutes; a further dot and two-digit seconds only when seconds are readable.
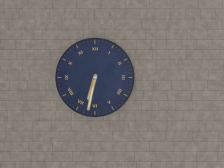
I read 6.32
